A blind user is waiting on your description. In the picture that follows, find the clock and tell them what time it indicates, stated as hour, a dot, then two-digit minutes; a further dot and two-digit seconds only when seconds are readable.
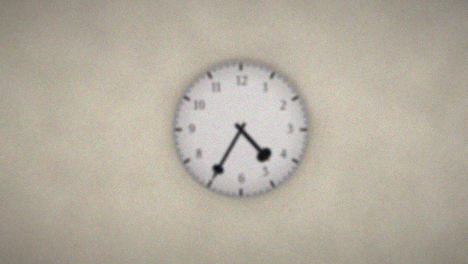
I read 4.35
